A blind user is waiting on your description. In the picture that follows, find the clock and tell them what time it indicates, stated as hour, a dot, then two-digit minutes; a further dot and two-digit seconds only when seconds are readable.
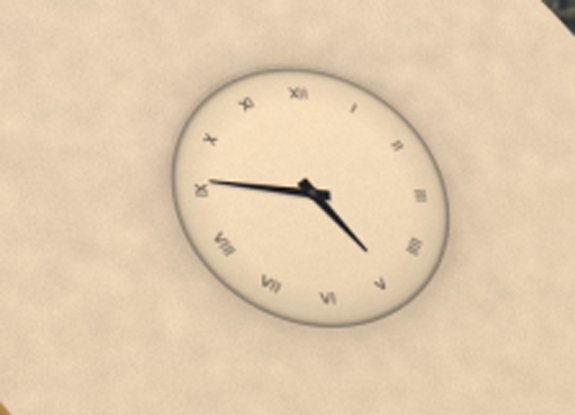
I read 4.46
